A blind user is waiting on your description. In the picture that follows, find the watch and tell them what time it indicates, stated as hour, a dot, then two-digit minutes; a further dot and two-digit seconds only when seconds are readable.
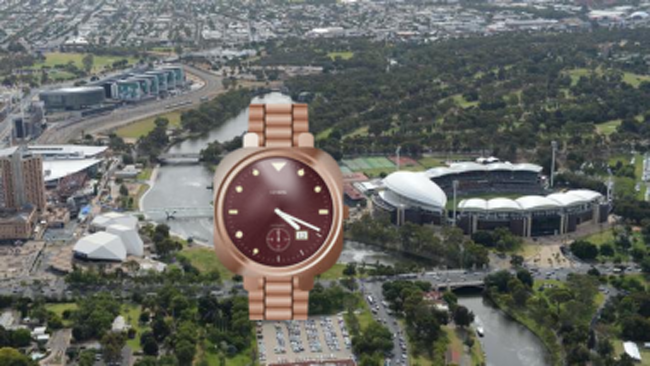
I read 4.19
